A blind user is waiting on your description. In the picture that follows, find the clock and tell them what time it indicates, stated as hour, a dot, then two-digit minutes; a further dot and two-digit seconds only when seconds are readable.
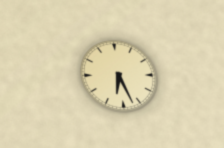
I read 6.27
